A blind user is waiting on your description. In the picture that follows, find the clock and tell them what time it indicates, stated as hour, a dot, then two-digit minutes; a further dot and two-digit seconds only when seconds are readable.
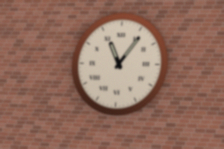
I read 11.06
